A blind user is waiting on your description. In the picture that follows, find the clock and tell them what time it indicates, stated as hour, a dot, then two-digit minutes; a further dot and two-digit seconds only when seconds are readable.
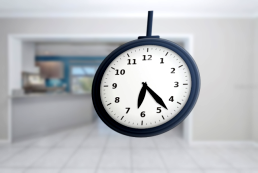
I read 6.23
